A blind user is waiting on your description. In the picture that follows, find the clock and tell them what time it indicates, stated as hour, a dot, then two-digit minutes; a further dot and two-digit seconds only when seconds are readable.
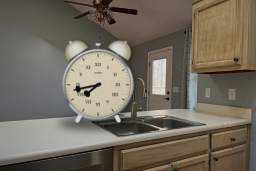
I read 7.43
